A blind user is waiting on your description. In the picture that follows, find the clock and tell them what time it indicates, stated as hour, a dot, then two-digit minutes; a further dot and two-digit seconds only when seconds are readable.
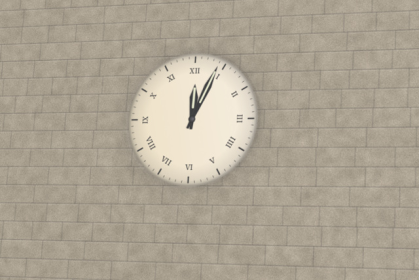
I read 12.04
